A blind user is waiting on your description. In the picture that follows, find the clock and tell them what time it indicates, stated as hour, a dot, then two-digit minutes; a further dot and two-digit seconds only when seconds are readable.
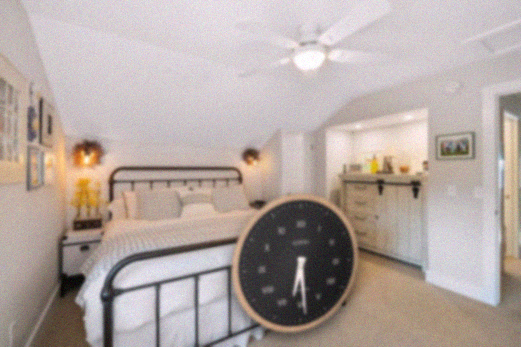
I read 6.29
